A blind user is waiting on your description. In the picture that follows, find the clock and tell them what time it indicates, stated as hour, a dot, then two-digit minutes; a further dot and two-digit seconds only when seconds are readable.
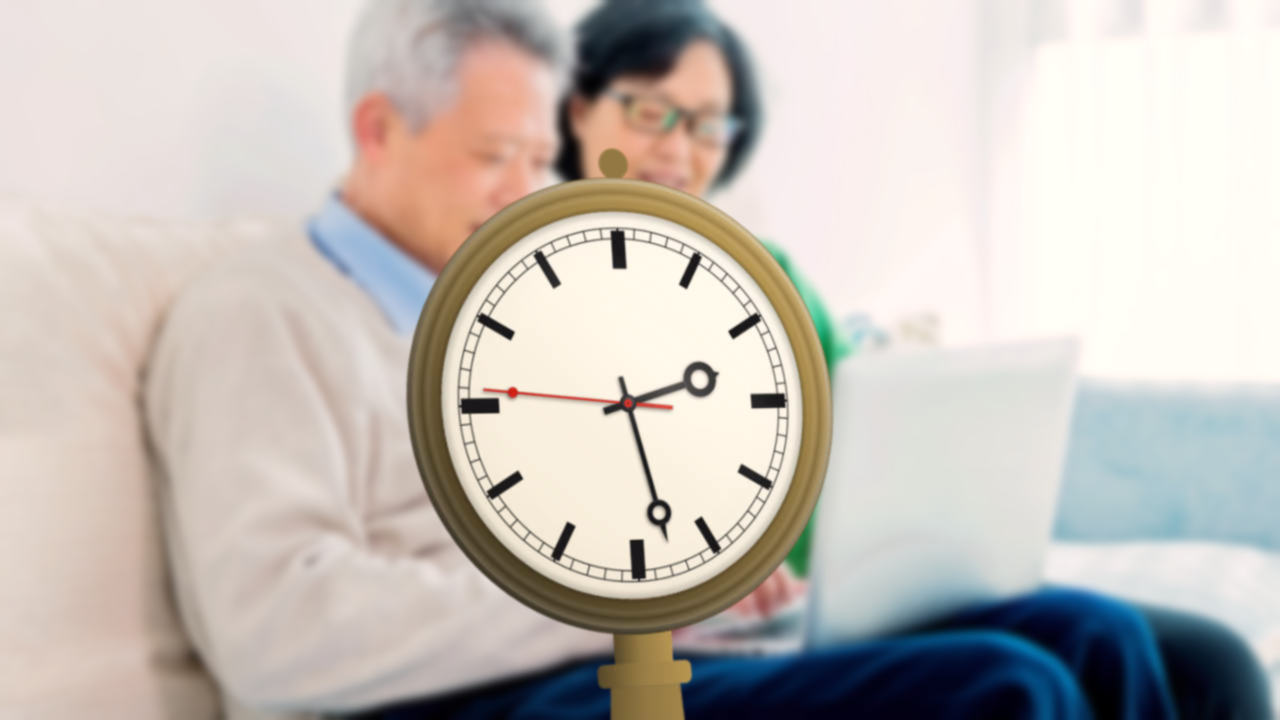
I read 2.27.46
